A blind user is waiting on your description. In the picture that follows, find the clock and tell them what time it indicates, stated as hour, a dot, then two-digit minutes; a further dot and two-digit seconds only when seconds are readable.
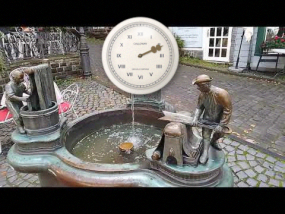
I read 2.11
